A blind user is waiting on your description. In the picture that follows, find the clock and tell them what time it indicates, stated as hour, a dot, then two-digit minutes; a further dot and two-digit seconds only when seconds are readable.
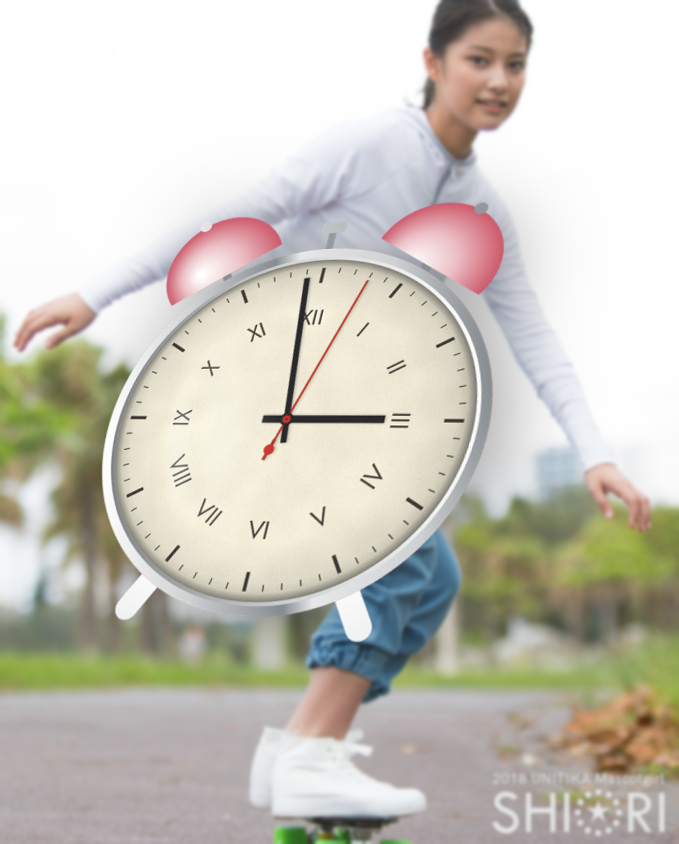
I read 2.59.03
